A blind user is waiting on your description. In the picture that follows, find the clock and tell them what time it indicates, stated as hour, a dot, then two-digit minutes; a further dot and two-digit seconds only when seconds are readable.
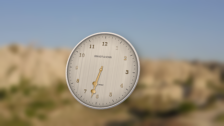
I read 6.32
